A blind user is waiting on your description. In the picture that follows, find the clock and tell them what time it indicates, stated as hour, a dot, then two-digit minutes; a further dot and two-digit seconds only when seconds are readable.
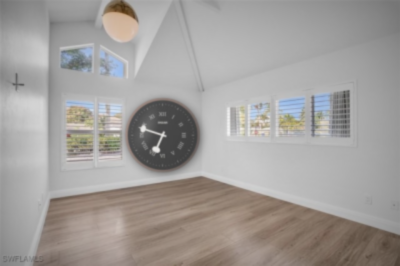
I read 6.48
